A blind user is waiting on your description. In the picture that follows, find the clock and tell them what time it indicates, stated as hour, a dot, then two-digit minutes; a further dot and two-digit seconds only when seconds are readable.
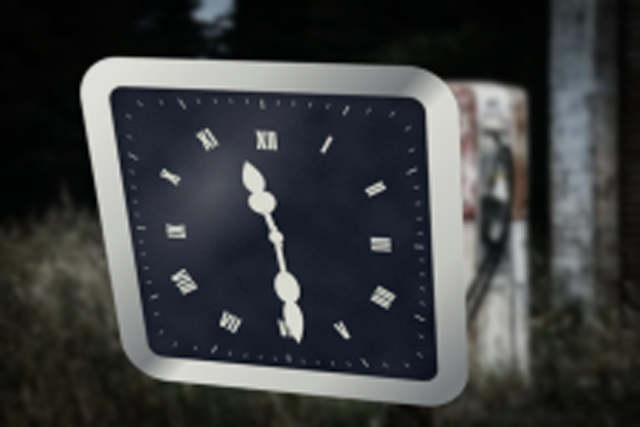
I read 11.29
